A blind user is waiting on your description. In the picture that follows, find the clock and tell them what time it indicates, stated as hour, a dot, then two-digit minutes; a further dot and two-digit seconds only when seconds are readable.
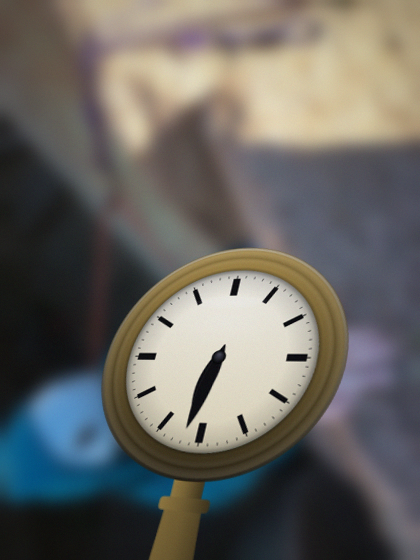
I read 6.32
